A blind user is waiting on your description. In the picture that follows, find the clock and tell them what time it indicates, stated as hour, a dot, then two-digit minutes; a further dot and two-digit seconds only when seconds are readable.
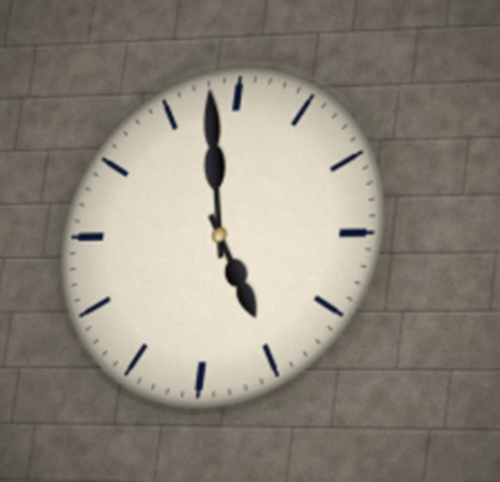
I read 4.58
